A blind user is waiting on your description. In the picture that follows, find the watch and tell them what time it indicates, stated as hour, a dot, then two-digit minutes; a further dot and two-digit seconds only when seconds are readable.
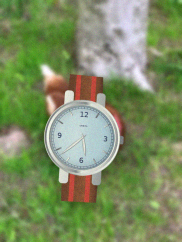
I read 5.38
